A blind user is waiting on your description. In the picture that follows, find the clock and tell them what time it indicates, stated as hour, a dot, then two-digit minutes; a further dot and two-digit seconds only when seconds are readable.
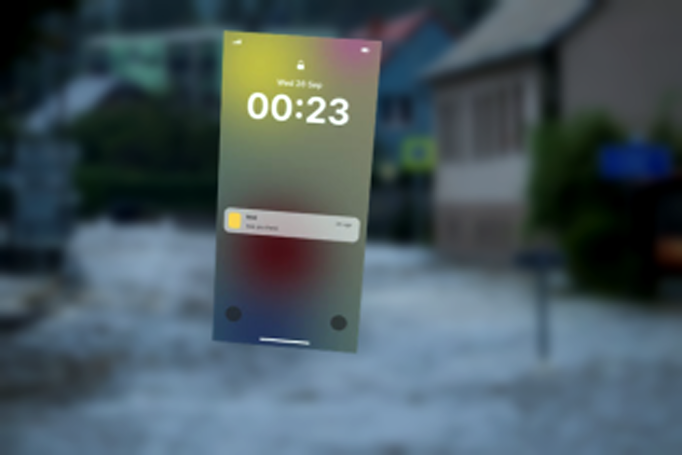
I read 0.23
